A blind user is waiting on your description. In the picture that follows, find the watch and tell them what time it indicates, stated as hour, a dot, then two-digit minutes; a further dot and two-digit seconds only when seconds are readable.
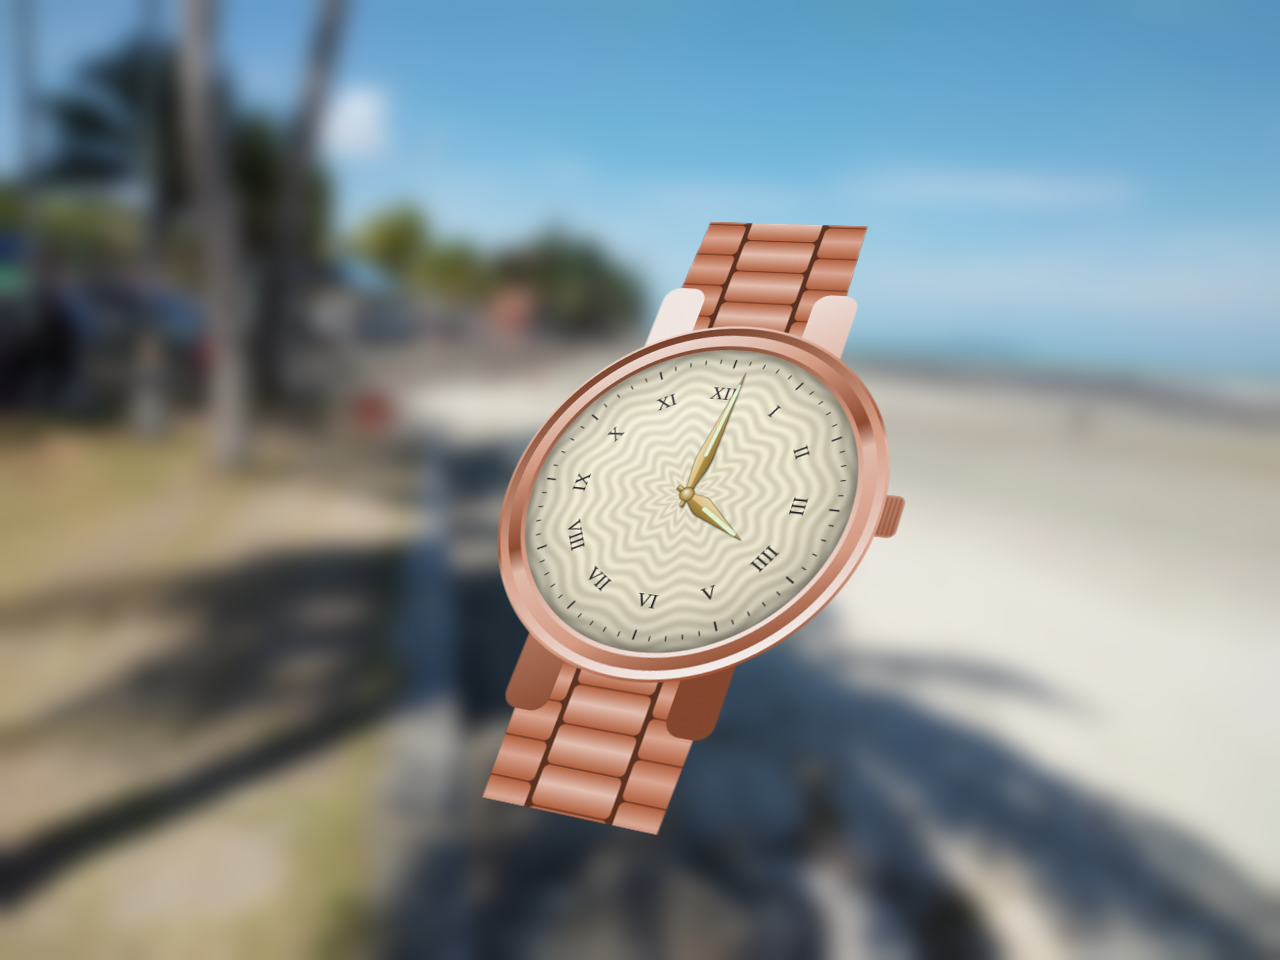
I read 4.01
